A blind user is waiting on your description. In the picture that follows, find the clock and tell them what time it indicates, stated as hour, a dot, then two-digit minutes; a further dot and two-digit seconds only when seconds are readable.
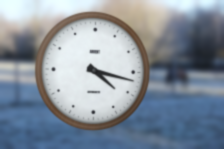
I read 4.17
